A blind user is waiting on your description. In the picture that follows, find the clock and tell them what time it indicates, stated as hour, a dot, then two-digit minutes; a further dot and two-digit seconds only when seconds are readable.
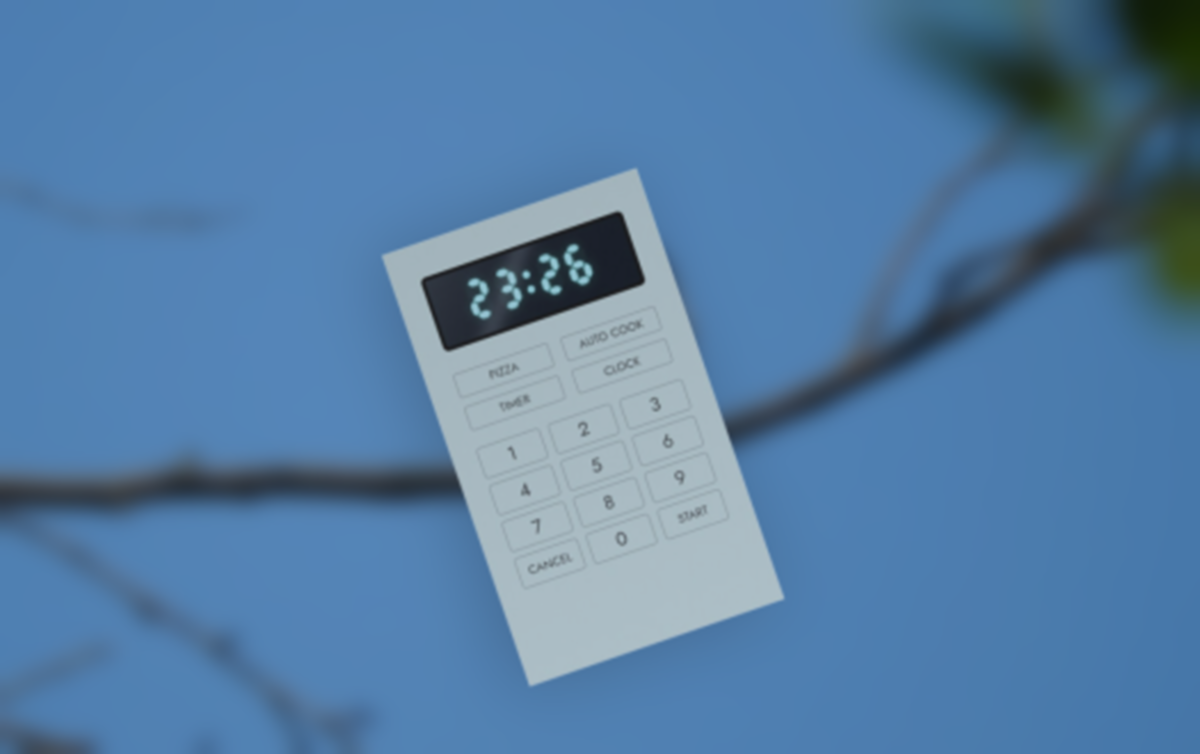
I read 23.26
